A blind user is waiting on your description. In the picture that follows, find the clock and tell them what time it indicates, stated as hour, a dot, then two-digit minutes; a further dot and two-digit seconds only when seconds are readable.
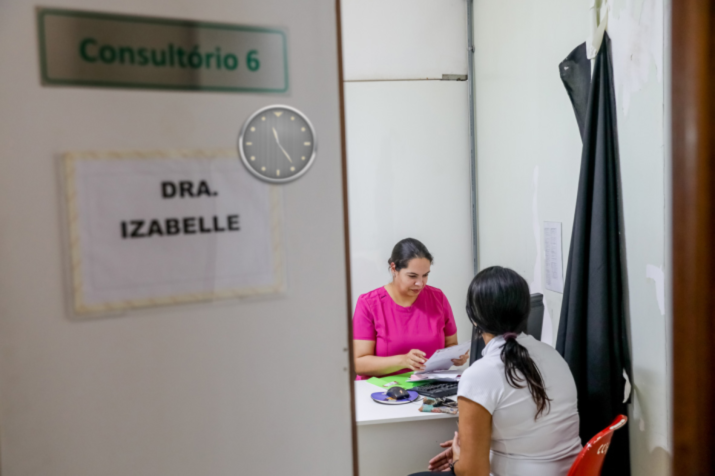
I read 11.24
